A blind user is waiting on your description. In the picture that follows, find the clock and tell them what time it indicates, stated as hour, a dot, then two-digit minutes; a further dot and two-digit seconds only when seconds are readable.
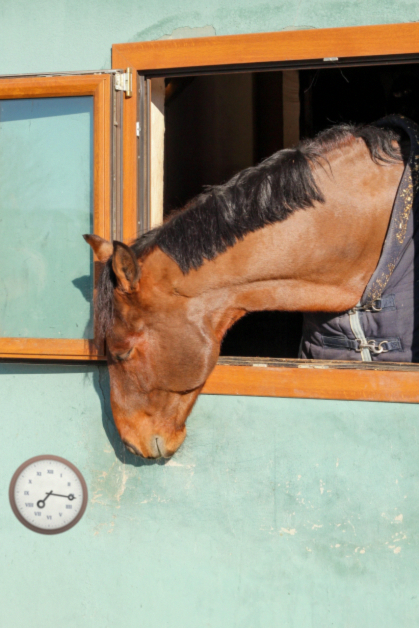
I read 7.16
